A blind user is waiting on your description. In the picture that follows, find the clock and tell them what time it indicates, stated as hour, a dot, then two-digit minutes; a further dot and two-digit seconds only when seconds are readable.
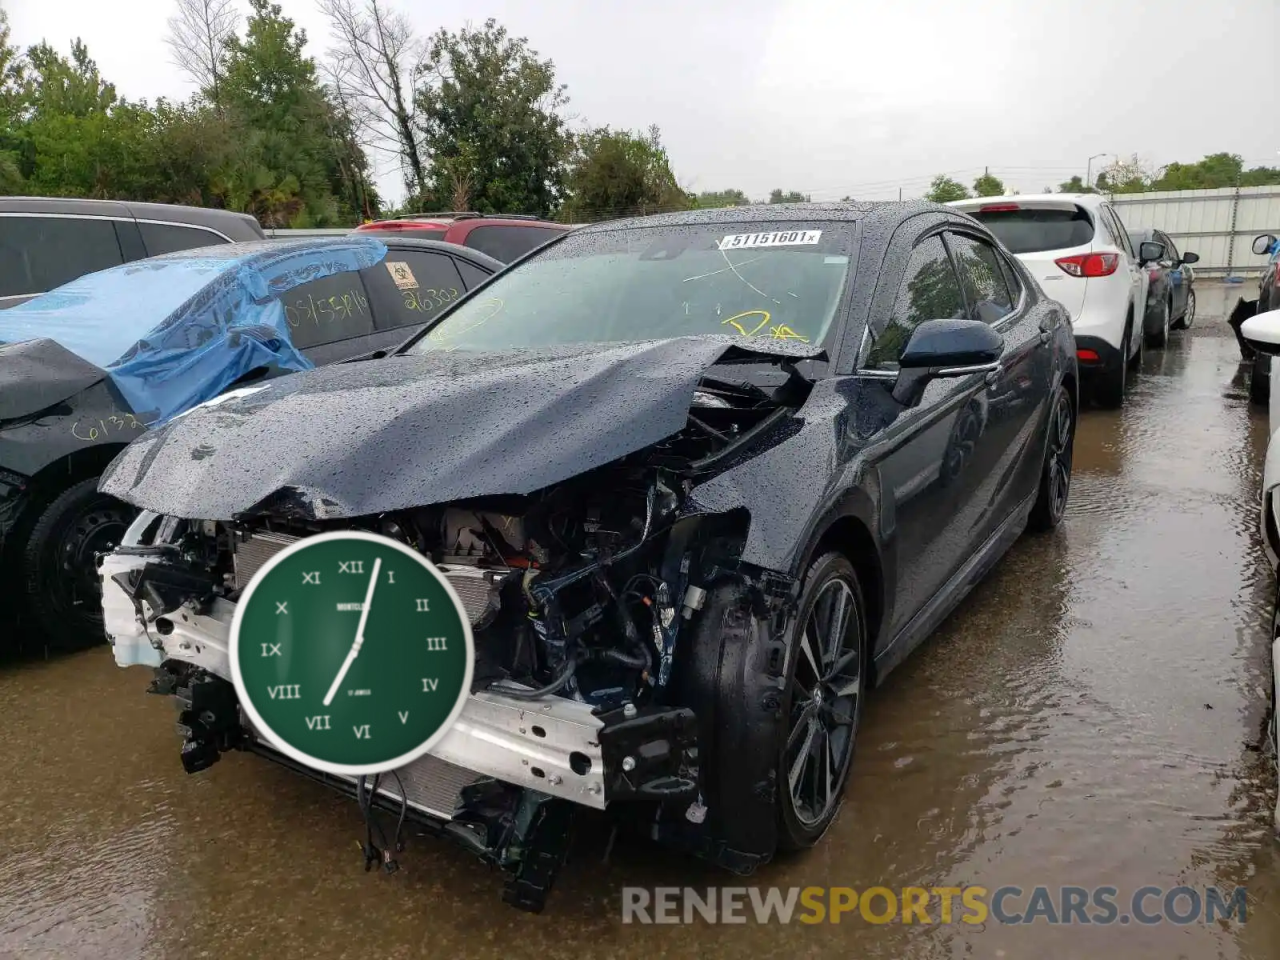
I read 7.03
